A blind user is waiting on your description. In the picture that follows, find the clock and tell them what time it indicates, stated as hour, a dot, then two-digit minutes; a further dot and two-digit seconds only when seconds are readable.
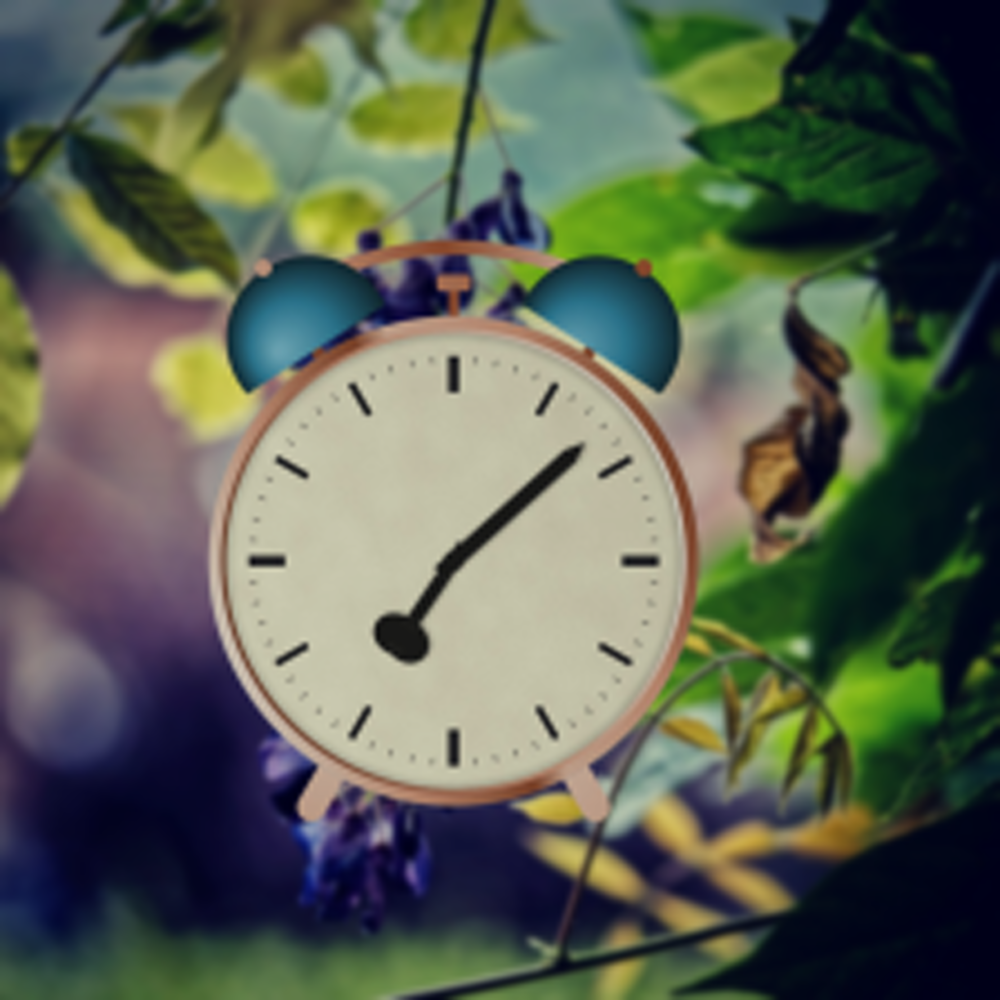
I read 7.08
